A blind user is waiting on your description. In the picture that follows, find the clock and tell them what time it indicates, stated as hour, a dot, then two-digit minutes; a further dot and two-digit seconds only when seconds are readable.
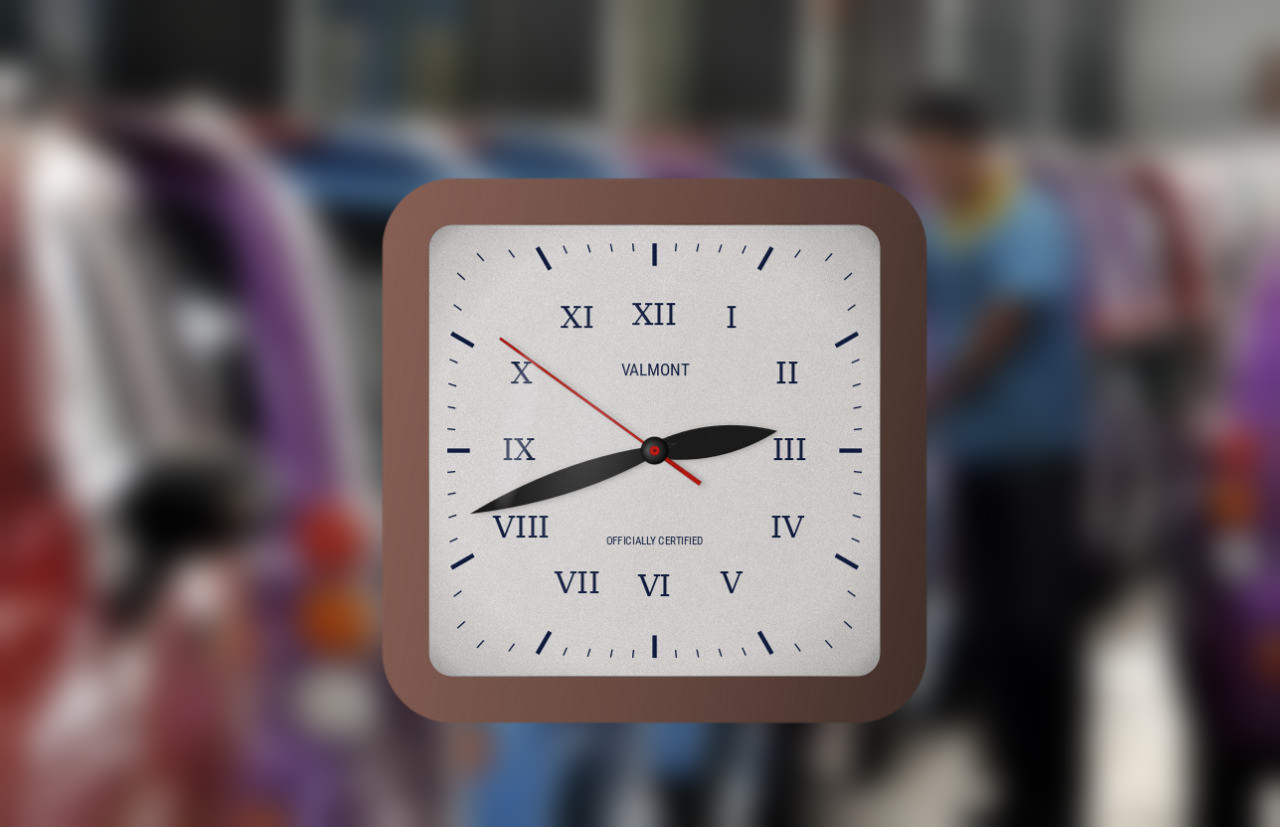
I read 2.41.51
